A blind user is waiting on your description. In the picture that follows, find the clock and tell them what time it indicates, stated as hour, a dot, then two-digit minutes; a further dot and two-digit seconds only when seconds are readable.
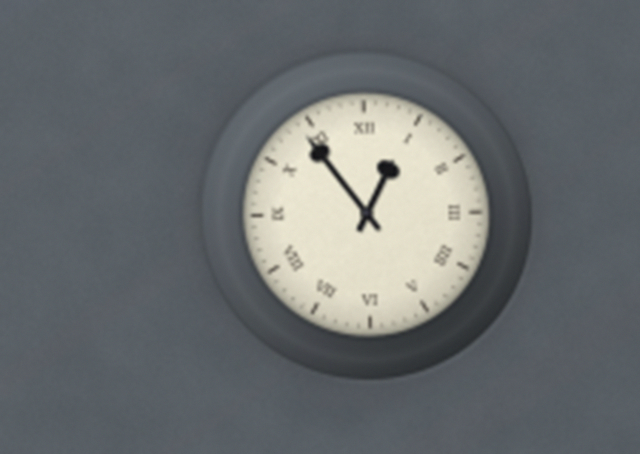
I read 12.54
